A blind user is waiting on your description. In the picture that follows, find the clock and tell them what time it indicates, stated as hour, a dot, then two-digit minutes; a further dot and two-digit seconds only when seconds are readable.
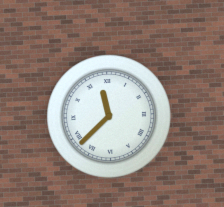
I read 11.38
